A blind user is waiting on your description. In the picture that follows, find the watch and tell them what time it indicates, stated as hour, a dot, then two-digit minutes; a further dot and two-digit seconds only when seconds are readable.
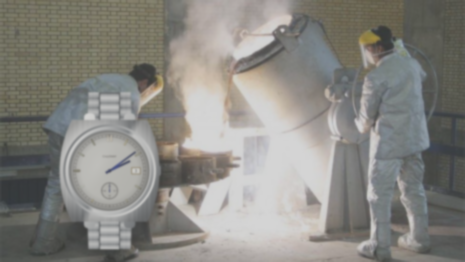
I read 2.09
